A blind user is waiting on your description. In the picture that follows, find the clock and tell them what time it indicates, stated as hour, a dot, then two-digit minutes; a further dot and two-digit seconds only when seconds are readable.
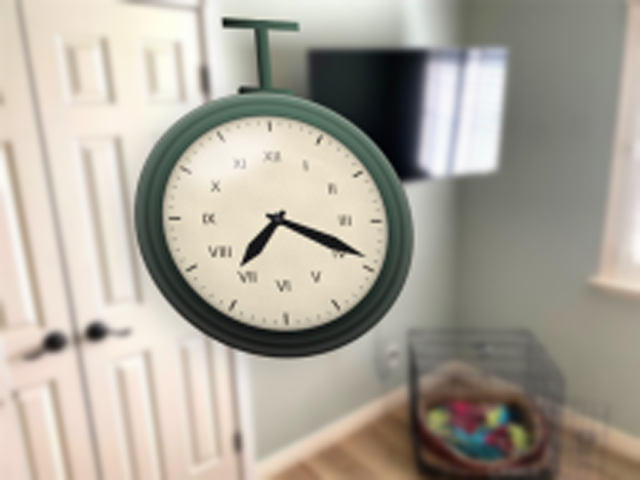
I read 7.19
